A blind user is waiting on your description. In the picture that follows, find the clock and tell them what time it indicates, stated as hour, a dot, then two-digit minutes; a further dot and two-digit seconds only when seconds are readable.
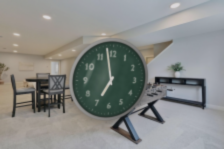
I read 6.58
